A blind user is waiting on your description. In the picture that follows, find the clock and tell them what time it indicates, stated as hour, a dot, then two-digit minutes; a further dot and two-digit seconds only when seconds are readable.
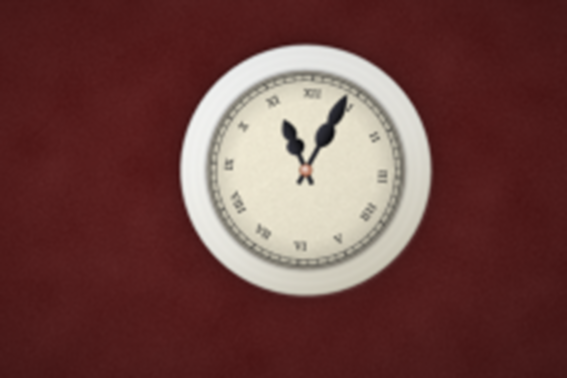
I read 11.04
